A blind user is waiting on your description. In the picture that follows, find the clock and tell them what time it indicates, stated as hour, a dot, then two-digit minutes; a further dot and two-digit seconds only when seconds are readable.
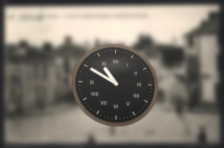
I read 10.50
